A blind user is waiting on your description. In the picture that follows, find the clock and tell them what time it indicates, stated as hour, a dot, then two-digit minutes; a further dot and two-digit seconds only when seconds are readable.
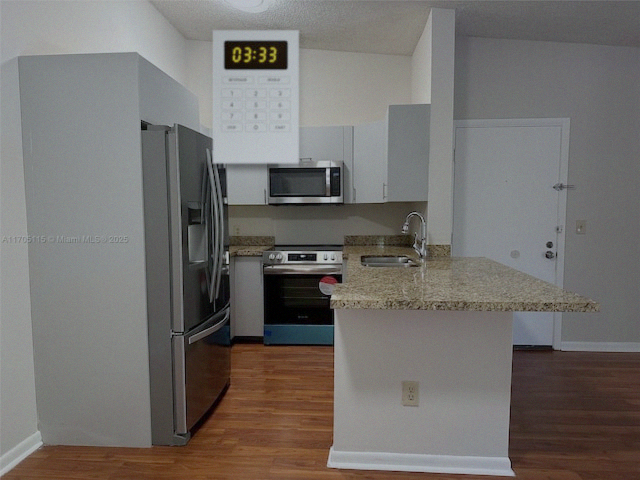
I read 3.33
